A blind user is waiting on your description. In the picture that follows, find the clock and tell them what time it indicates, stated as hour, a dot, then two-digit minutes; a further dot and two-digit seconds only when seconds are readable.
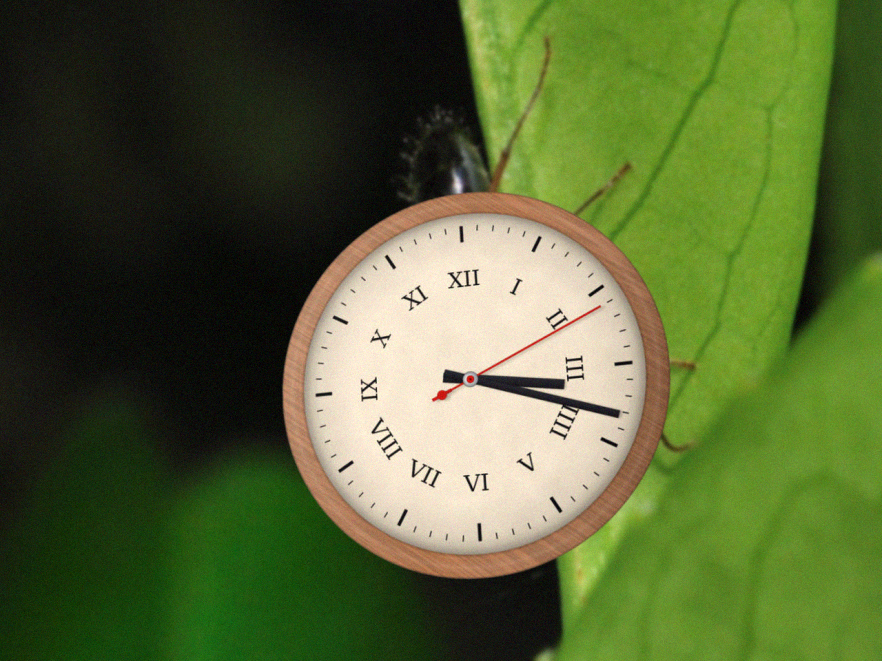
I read 3.18.11
